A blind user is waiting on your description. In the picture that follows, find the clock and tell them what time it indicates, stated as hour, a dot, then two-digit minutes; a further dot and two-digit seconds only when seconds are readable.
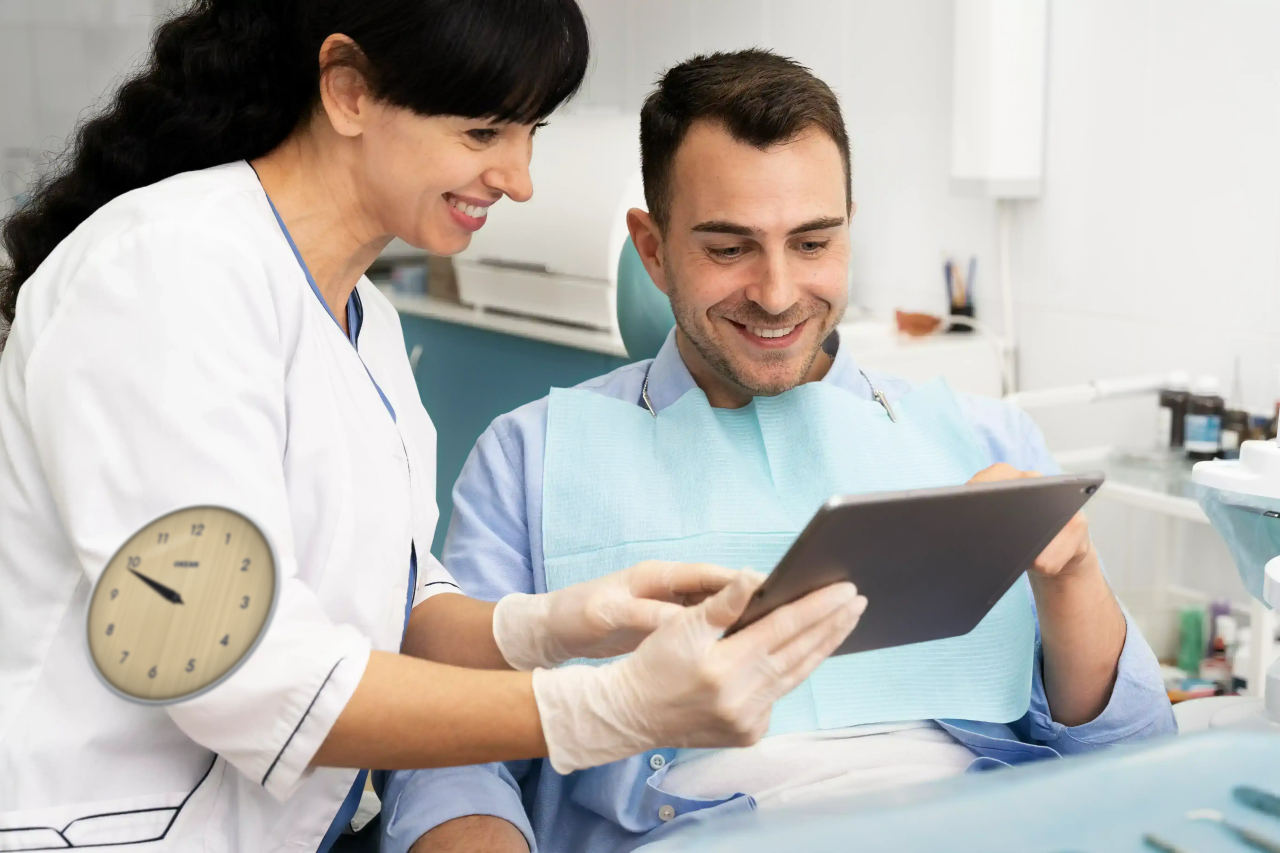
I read 9.49
